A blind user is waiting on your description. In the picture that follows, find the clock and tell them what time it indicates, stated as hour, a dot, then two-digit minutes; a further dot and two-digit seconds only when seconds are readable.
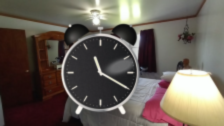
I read 11.20
